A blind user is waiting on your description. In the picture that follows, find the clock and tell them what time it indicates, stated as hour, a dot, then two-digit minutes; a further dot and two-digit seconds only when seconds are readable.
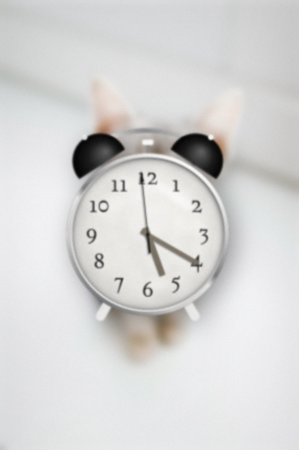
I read 5.19.59
